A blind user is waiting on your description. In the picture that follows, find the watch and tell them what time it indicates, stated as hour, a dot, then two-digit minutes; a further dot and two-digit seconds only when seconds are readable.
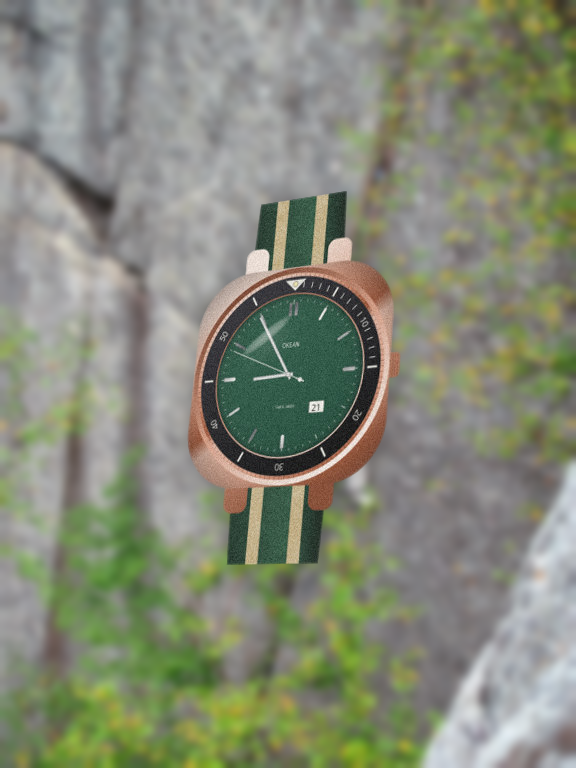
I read 8.54.49
